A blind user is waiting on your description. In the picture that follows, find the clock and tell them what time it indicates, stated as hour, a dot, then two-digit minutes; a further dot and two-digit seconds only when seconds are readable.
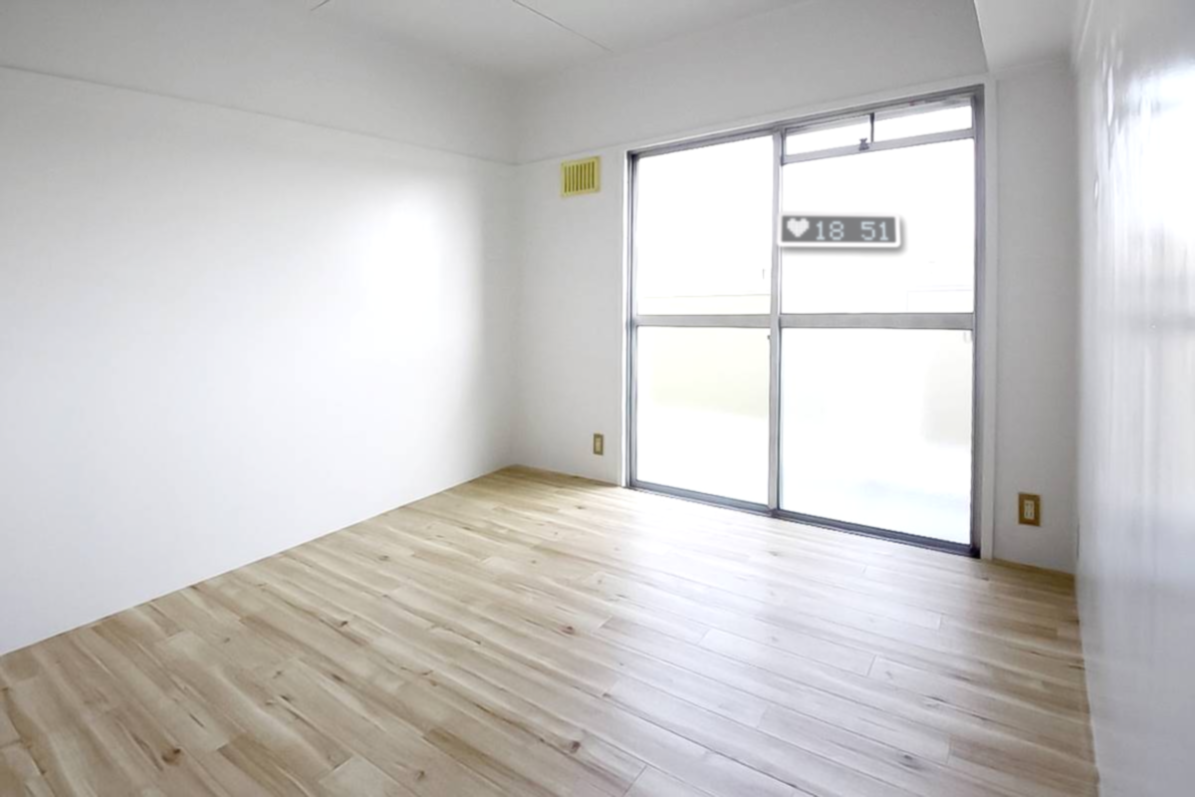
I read 18.51
